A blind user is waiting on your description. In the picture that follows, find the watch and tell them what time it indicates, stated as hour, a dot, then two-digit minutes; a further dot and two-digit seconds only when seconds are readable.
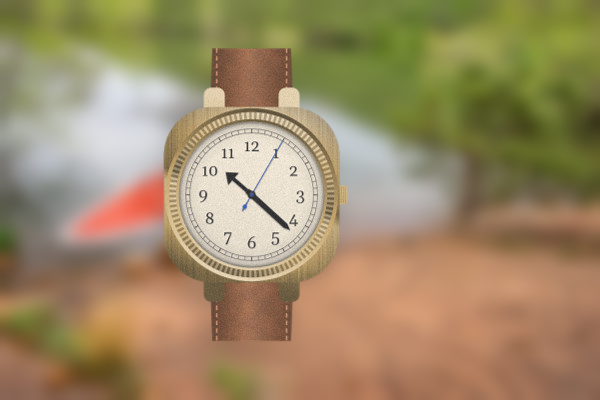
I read 10.22.05
